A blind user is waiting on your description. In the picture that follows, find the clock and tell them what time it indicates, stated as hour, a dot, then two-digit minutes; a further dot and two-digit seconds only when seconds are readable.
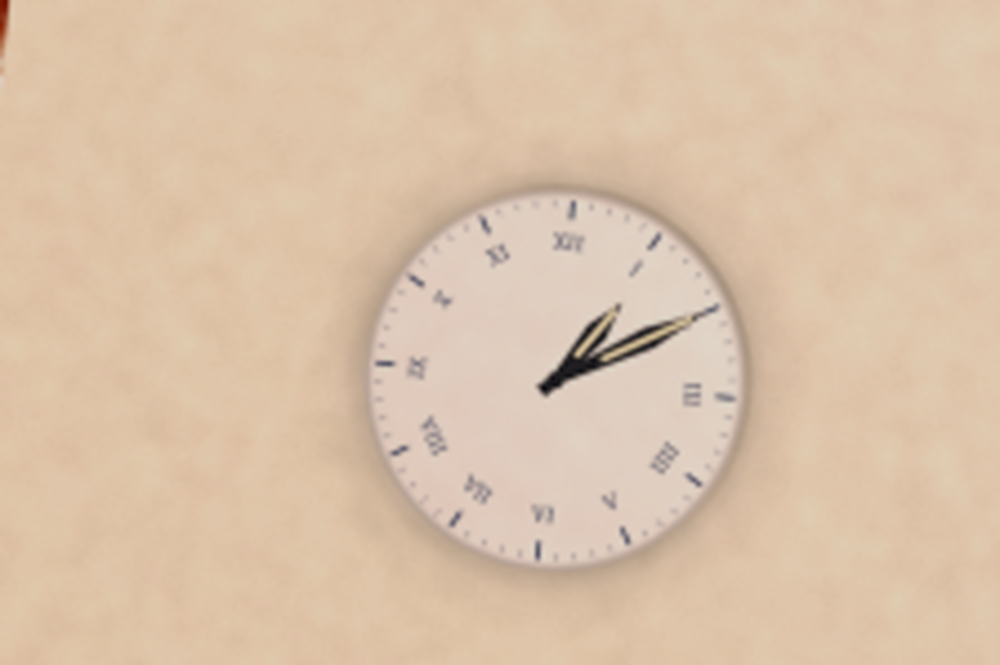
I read 1.10
